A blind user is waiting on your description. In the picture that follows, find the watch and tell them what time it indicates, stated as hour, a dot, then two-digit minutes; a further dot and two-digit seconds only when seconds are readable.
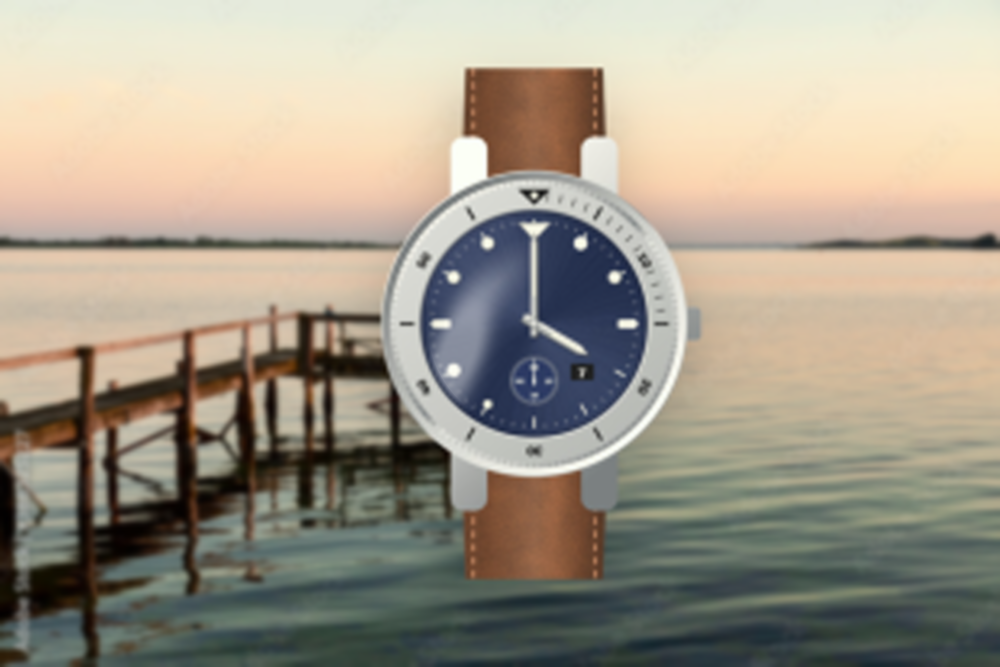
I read 4.00
